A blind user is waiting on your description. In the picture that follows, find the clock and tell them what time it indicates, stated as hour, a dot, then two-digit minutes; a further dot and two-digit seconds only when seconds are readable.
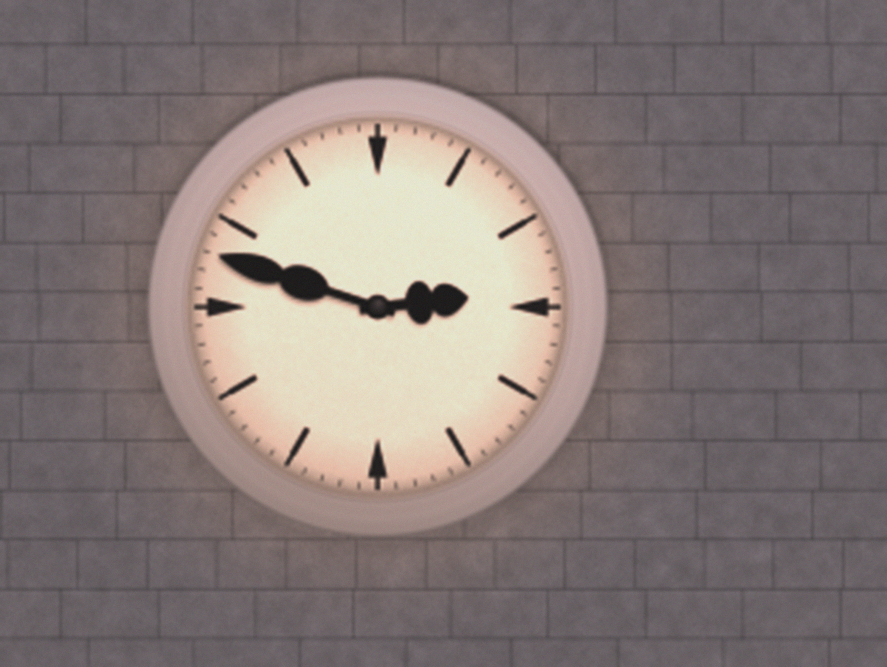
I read 2.48
